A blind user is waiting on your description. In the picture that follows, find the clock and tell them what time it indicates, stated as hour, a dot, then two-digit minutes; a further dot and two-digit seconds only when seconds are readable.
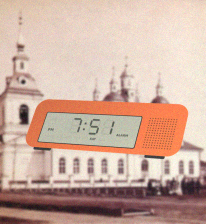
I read 7.51
